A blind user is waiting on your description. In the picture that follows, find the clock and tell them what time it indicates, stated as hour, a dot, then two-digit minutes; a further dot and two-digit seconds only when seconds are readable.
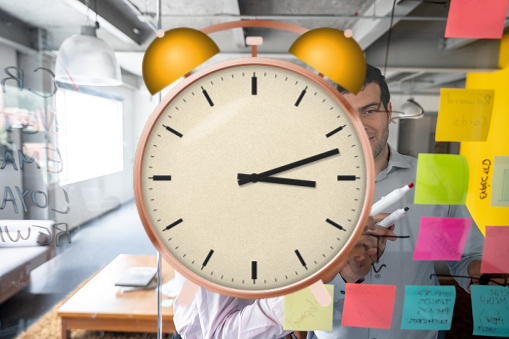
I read 3.12
